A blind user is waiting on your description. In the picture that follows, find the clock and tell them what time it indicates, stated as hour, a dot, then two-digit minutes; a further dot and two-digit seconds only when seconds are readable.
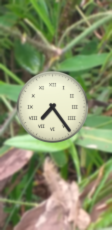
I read 7.24
